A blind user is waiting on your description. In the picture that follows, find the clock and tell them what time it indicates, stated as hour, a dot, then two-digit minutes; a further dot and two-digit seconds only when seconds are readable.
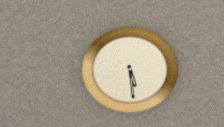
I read 5.29
